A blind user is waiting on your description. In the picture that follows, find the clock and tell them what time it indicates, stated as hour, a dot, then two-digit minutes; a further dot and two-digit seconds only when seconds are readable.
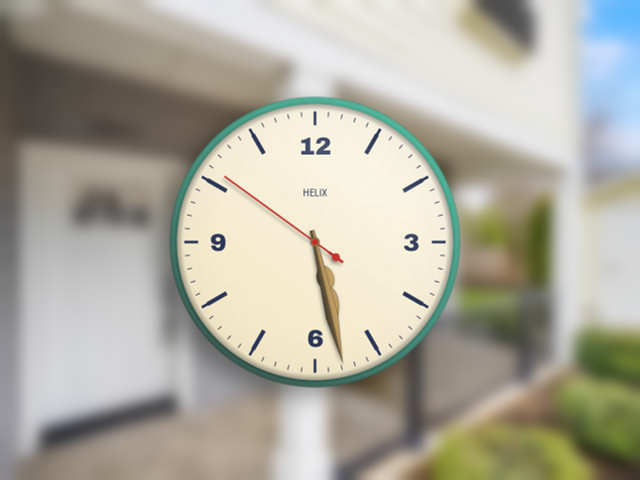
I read 5.27.51
